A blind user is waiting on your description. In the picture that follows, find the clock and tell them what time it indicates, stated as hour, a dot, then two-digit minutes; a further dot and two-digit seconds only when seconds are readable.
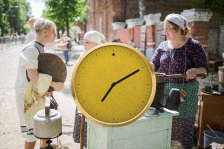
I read 7.10
